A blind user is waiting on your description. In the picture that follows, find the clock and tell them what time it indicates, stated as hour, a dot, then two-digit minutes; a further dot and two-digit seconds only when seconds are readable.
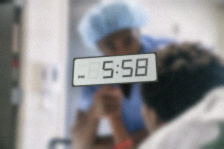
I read 5.58
